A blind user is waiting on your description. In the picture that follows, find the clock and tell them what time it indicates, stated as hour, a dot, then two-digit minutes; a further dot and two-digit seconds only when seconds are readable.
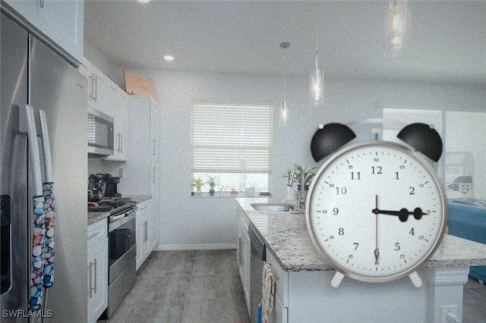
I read 3.15.30
